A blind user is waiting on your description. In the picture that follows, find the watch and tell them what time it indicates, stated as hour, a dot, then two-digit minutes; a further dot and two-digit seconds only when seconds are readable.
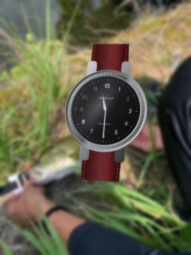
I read 11.30
